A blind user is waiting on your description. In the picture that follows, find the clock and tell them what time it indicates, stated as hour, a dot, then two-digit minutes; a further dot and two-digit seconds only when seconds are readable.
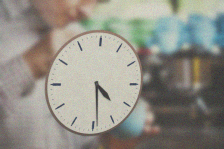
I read 4.29
